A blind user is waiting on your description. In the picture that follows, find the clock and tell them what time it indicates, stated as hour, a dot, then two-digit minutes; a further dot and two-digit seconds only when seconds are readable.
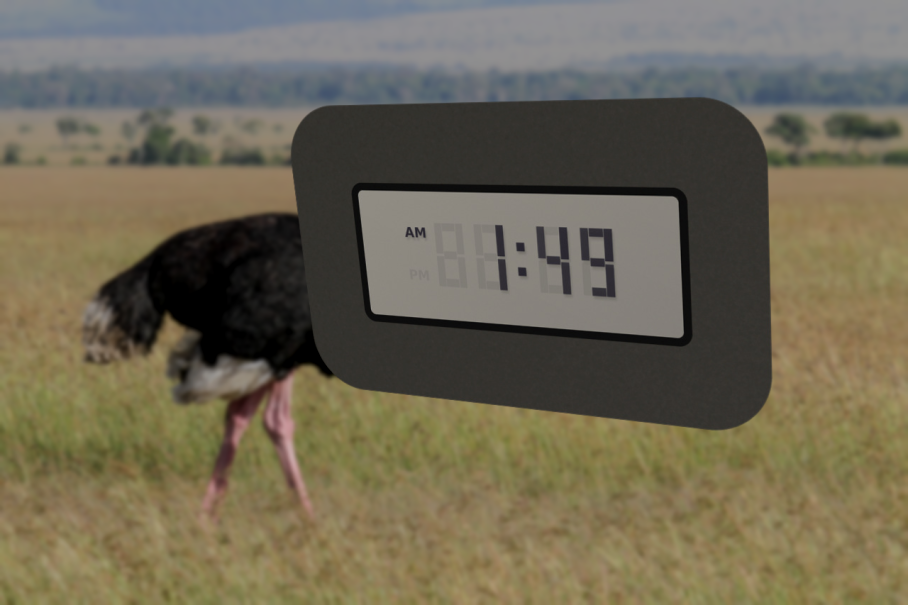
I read 1.49
